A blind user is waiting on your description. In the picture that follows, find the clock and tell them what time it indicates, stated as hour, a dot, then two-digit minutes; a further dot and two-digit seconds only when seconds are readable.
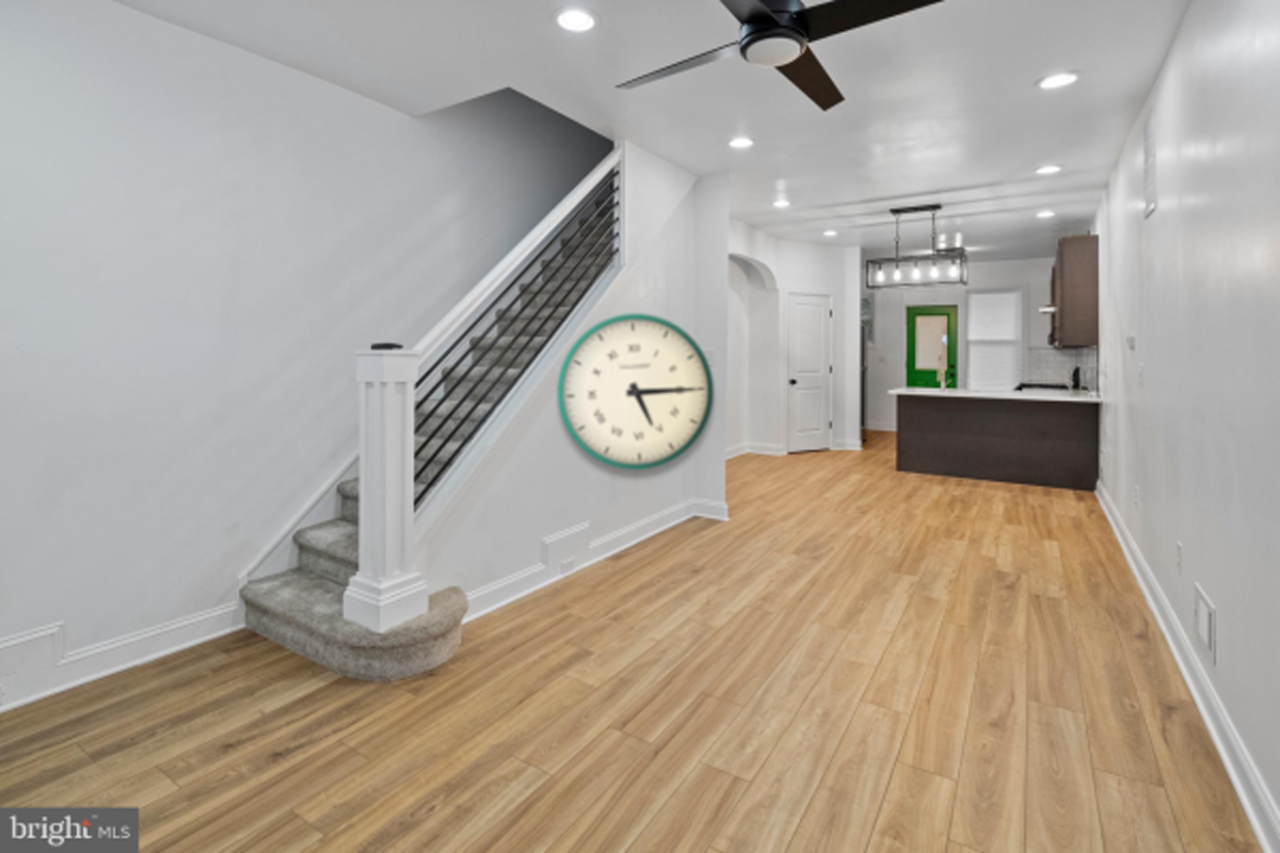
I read 5.15
